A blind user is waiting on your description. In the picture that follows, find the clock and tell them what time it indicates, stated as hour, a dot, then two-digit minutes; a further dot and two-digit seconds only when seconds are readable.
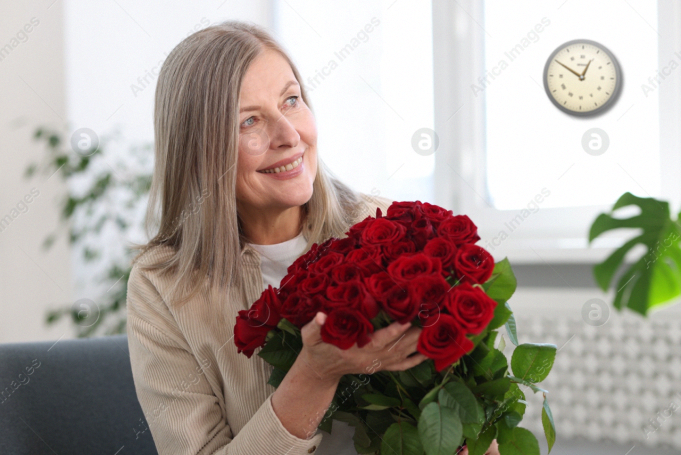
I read 12.50
